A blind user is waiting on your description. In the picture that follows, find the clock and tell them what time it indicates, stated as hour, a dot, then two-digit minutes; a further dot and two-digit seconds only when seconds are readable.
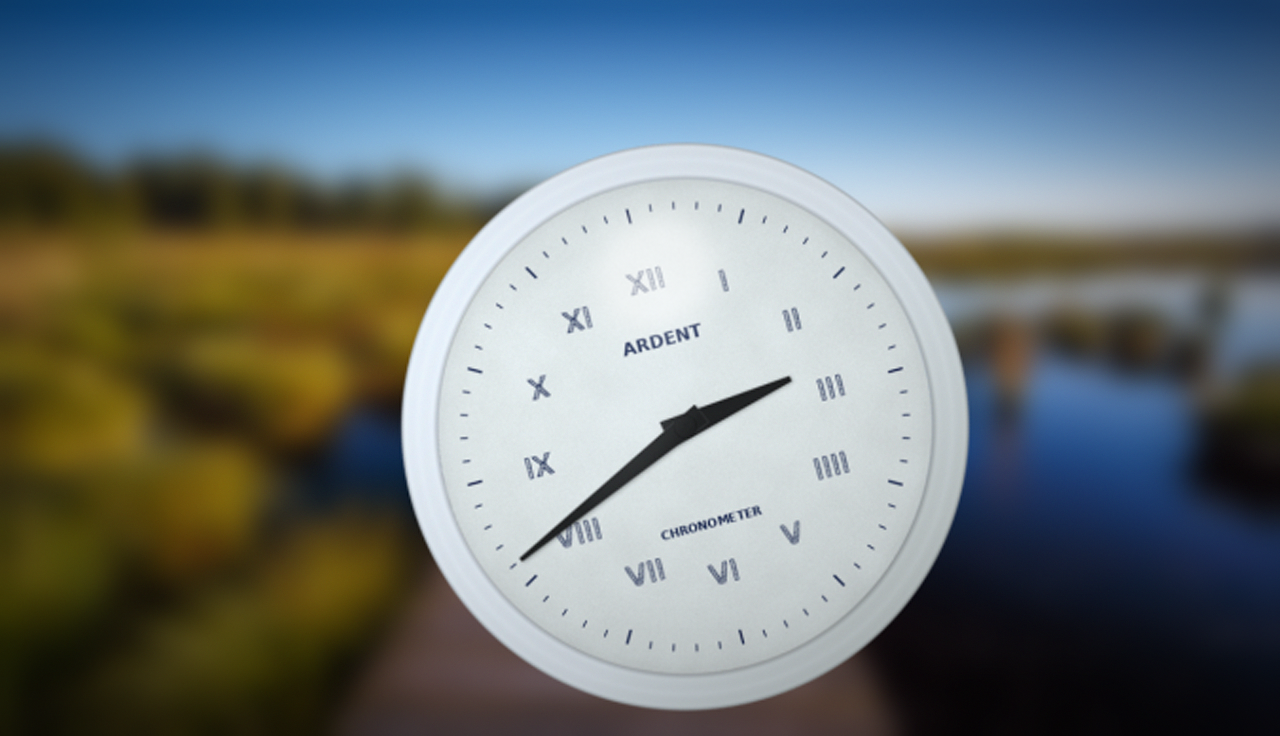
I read 2.41
